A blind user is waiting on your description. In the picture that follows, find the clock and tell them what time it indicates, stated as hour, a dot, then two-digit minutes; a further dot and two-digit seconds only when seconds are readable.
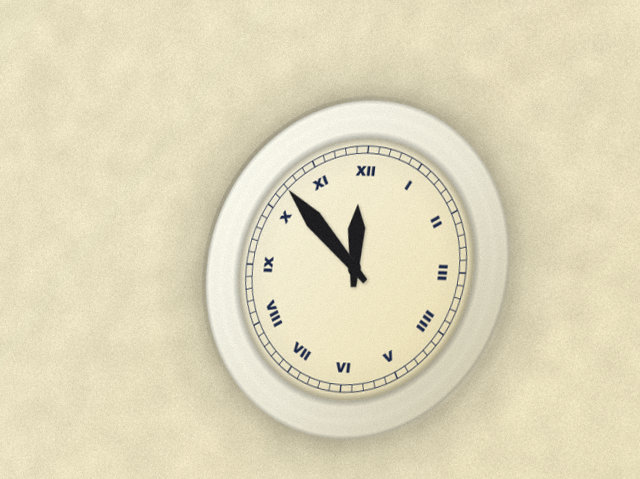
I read 11.52
